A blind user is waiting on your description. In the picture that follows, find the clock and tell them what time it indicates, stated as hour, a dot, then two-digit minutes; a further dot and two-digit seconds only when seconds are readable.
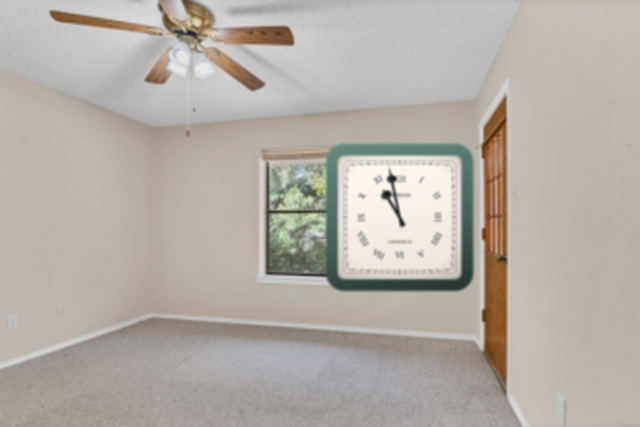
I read 10.58
